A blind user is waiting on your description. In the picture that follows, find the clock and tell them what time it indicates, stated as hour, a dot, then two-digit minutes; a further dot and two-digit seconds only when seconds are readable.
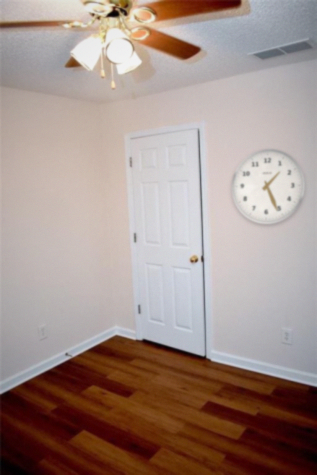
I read 1.26
